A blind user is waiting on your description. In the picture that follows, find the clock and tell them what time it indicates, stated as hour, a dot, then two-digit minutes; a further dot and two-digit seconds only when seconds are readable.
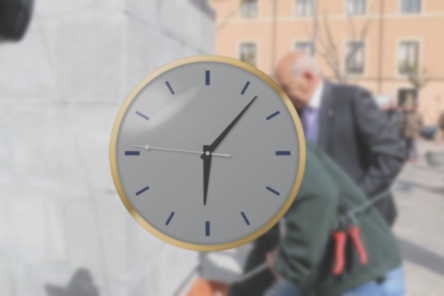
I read 6.06.46
